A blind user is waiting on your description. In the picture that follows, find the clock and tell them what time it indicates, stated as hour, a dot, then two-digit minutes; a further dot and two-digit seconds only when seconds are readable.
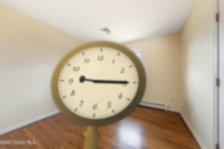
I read 9.15
